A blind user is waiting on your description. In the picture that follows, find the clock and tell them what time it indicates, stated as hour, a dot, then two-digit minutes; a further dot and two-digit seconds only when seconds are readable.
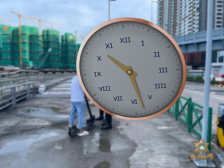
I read 10.28
